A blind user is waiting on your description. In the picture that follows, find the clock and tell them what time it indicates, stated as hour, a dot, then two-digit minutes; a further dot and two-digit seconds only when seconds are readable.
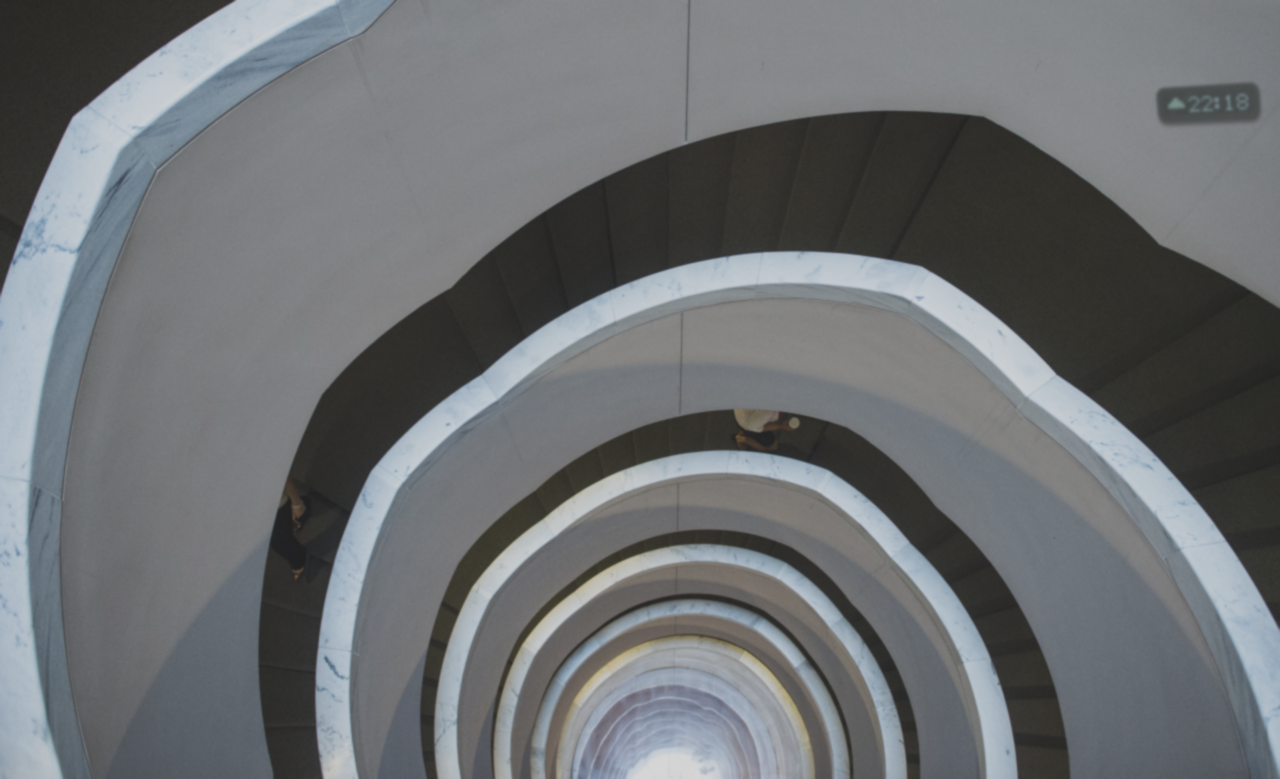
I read 22.18
